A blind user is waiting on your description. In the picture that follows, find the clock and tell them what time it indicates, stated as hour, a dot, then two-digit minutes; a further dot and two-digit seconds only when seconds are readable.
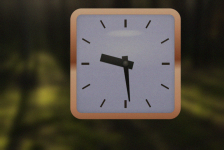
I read 9.29
